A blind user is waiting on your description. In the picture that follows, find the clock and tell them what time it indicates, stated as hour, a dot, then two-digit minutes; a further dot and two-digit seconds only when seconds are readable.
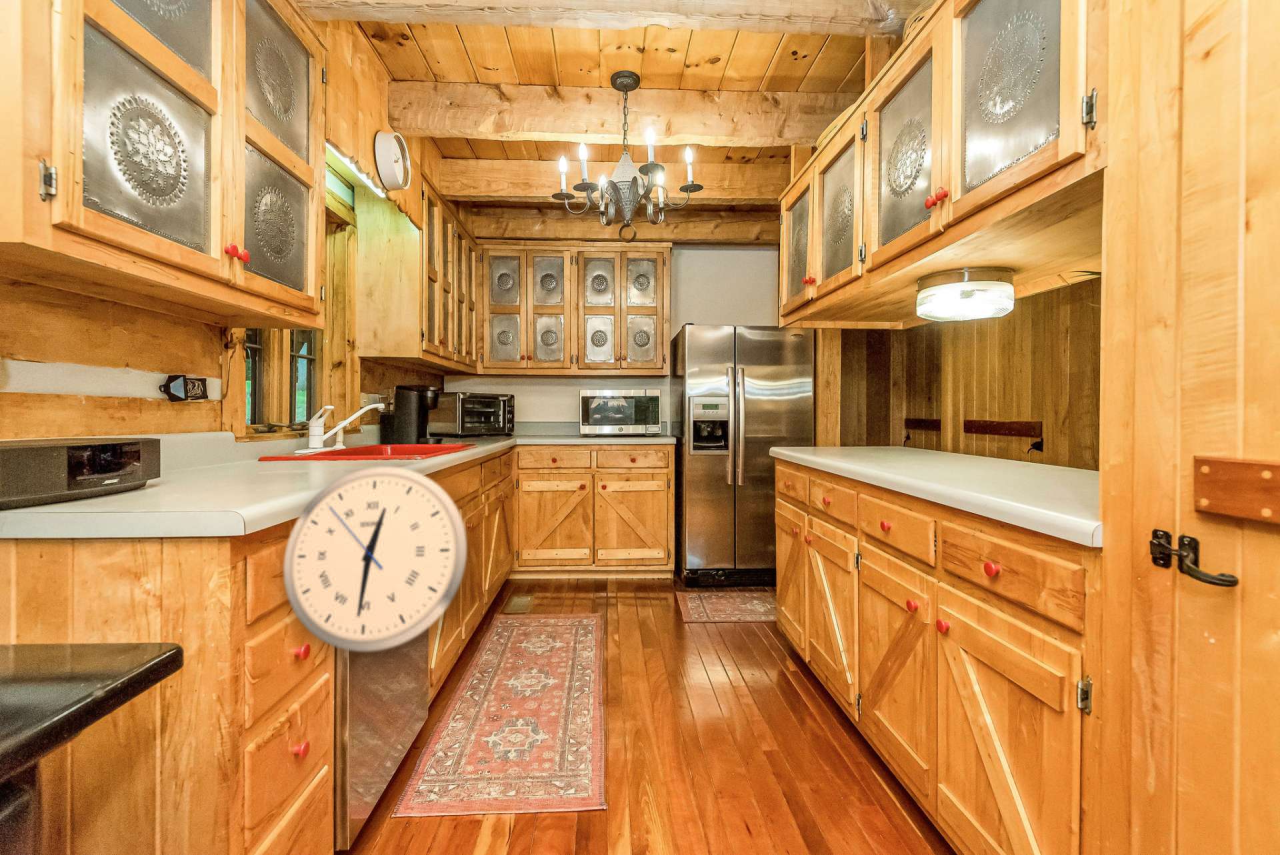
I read 12.30.53
